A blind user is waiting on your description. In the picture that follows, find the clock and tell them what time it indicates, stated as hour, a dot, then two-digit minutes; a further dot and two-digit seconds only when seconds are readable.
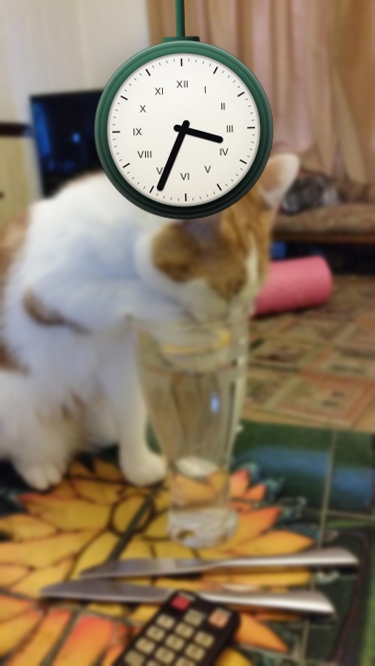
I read 3.34
